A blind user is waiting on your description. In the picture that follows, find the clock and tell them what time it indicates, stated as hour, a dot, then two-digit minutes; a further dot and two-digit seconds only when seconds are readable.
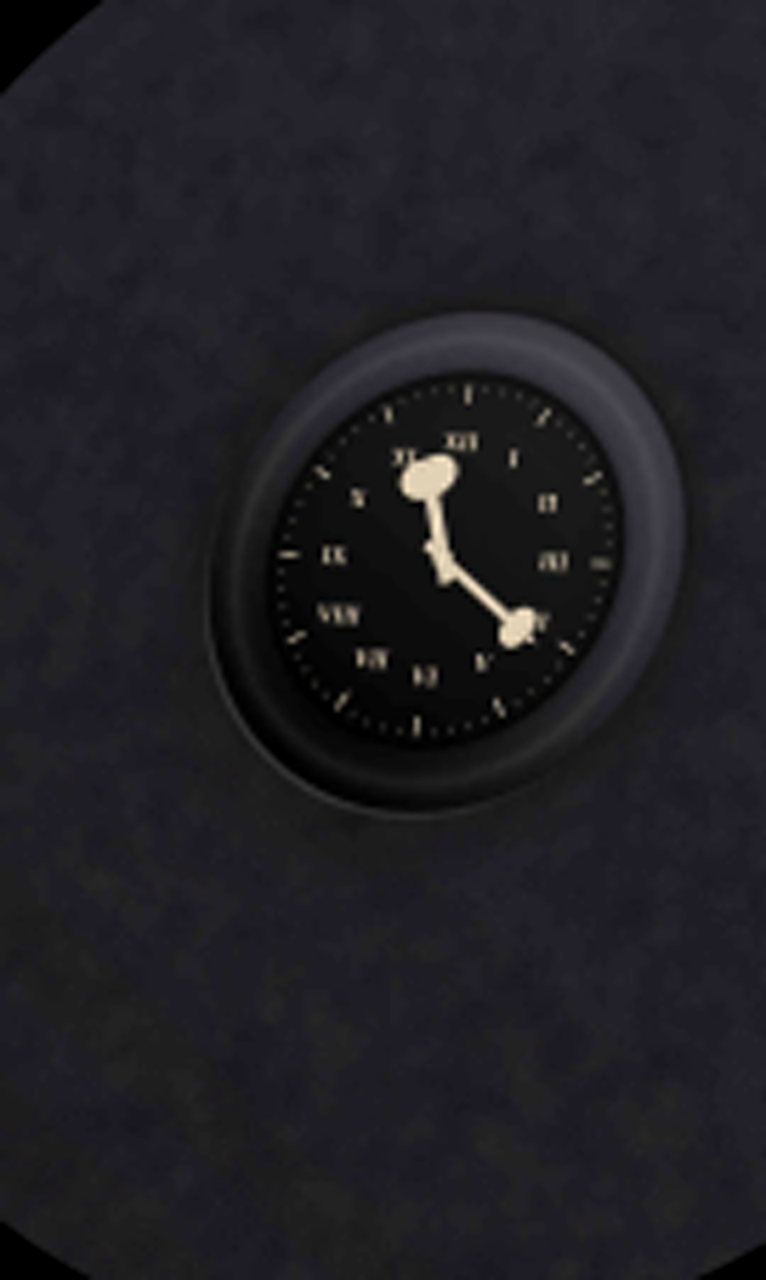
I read 11.21
